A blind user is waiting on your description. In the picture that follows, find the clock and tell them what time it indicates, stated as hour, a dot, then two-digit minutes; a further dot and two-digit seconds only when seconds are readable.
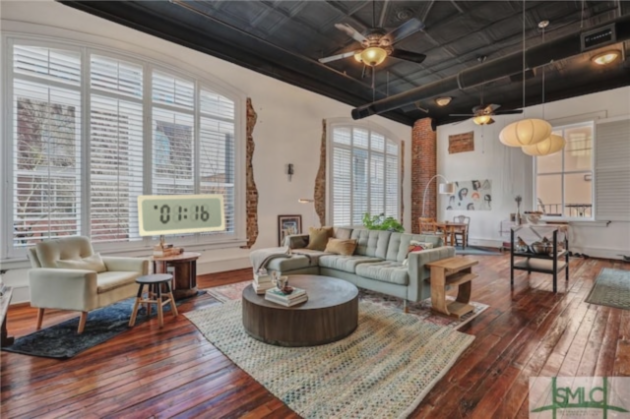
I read 1.16
